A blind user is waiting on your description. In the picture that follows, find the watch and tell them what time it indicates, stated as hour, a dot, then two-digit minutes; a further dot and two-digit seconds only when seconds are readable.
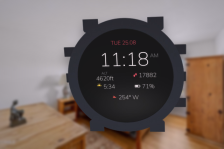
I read 11.18
